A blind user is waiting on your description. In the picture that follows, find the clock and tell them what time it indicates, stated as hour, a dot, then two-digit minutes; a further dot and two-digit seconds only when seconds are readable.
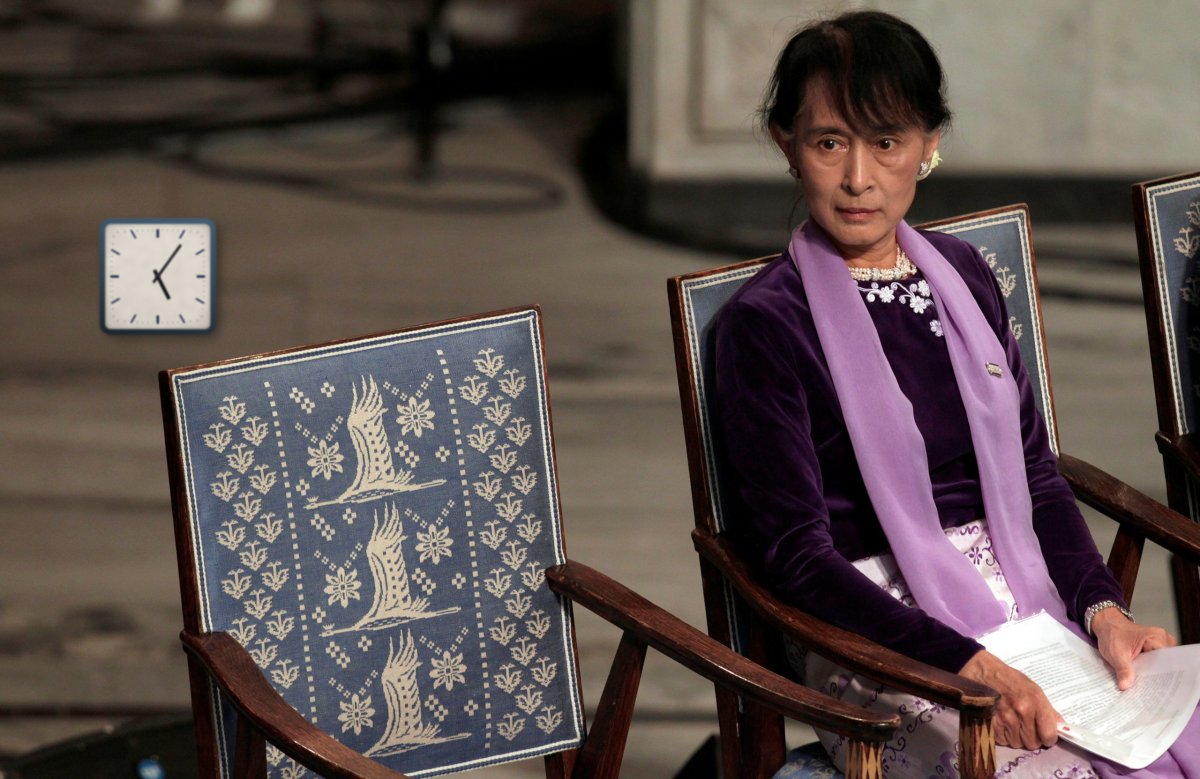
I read 5.06
